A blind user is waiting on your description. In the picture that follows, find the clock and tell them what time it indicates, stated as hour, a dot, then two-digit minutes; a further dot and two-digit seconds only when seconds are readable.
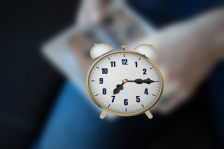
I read 7.15
